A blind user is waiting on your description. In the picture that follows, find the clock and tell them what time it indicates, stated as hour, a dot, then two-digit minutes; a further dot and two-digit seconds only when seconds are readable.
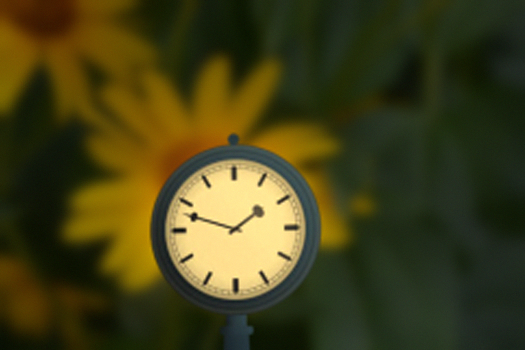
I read 1.48
